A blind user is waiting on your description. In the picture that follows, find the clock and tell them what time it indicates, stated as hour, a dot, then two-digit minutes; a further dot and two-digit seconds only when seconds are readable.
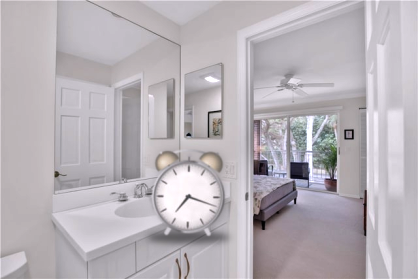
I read 7.18
